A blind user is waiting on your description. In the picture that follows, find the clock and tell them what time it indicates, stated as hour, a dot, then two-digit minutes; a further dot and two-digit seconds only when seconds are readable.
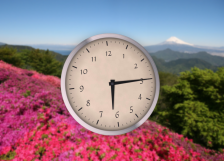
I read 6.15
